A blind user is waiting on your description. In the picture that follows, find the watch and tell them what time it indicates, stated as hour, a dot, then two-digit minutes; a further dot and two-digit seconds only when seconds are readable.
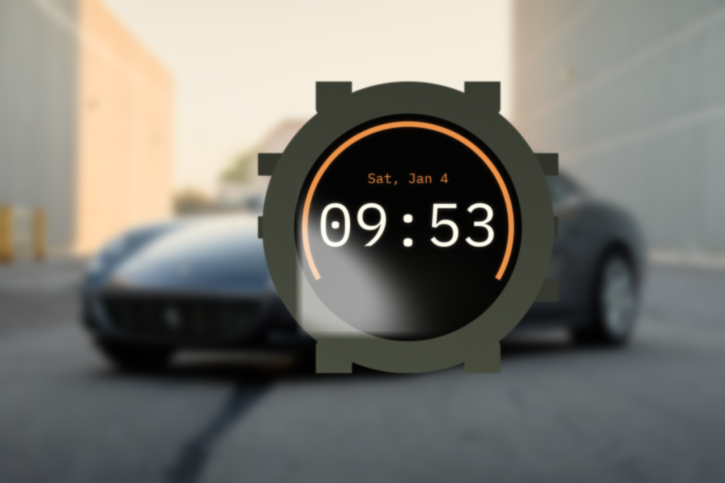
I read 9.53
